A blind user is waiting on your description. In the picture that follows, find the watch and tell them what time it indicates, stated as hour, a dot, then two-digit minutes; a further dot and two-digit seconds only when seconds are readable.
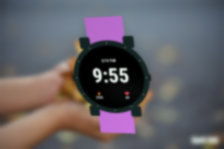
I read 9.55
